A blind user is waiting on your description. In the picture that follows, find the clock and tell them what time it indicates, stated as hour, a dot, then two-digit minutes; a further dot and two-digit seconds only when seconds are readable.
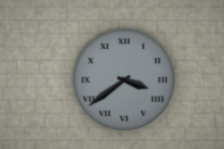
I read 3.39
